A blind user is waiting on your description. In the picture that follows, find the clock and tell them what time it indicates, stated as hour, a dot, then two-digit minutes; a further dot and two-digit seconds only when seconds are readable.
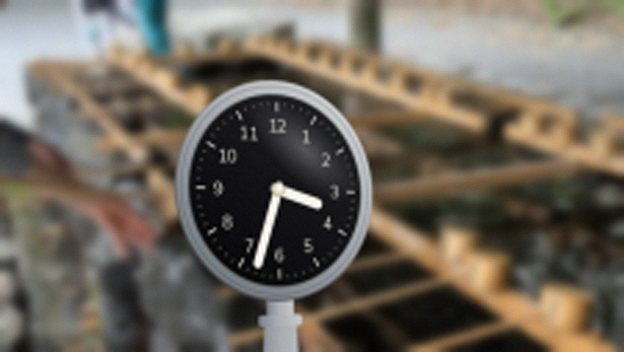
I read 3.33
